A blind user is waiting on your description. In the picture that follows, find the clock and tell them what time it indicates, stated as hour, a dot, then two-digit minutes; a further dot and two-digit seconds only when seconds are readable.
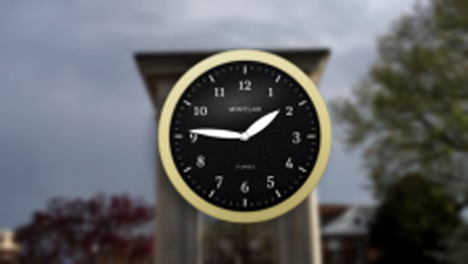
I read 1.46
